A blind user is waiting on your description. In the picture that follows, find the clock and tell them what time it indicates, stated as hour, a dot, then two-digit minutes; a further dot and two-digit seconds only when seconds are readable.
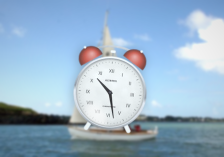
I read 10.28
